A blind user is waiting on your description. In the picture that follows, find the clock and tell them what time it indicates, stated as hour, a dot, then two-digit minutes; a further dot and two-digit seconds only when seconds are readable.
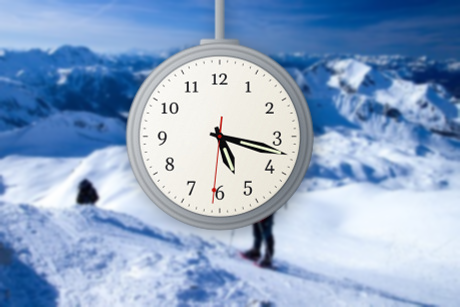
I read 5.17.31
